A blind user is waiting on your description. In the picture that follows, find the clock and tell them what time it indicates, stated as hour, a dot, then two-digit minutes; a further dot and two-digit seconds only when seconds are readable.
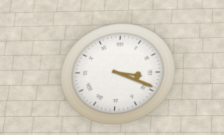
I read 3.19
